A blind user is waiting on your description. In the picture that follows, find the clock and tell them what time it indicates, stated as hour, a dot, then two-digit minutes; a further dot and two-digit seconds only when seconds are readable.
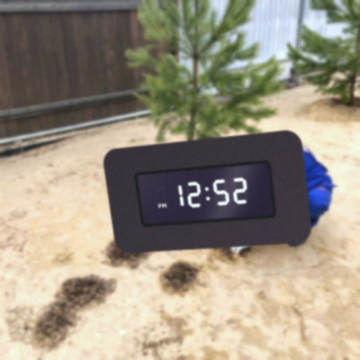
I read 12.52
